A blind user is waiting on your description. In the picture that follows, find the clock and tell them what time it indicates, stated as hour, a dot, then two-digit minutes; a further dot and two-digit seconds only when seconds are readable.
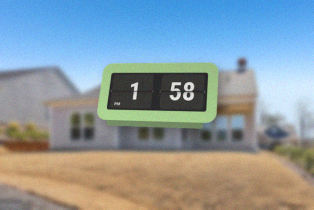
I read 1.58
